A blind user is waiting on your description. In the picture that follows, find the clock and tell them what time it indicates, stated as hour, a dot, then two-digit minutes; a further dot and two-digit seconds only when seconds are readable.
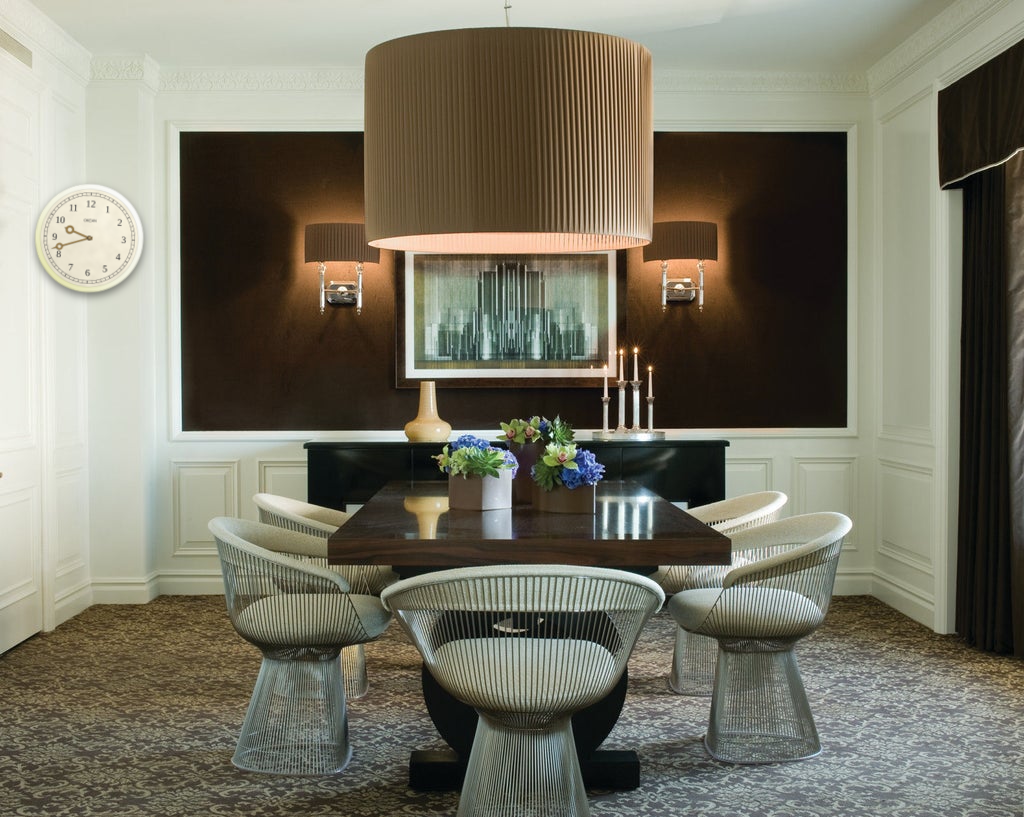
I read 9.42
